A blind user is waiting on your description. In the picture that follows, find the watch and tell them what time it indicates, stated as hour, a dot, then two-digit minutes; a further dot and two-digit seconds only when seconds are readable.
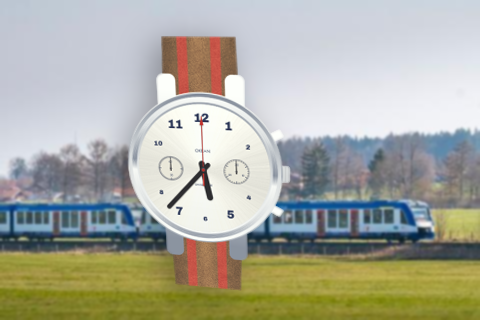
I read 5.37
